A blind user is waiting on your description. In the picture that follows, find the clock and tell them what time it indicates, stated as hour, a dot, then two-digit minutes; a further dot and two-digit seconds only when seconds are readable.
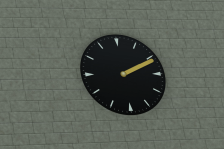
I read 2.11
